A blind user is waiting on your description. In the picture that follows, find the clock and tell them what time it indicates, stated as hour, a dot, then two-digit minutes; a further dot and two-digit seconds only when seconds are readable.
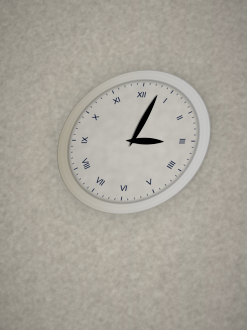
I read 3.03
